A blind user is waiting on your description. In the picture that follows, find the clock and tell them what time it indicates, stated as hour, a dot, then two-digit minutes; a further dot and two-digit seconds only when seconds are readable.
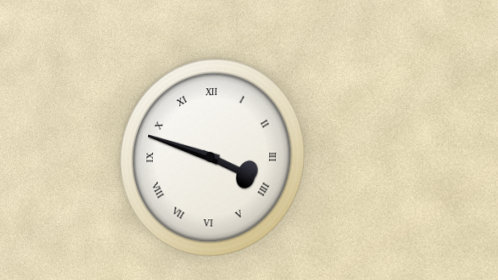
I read 3.48
